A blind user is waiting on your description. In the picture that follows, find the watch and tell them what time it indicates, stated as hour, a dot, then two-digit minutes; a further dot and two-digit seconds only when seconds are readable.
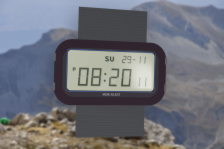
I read 8.20.11
